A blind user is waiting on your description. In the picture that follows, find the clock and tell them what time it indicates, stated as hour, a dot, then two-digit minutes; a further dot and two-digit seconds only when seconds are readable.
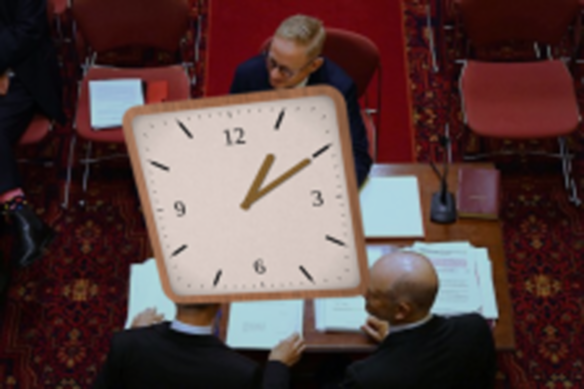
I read 1.10
